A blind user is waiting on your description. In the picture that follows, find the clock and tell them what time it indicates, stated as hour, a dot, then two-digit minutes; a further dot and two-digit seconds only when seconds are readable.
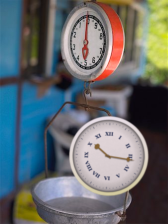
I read 10.16
